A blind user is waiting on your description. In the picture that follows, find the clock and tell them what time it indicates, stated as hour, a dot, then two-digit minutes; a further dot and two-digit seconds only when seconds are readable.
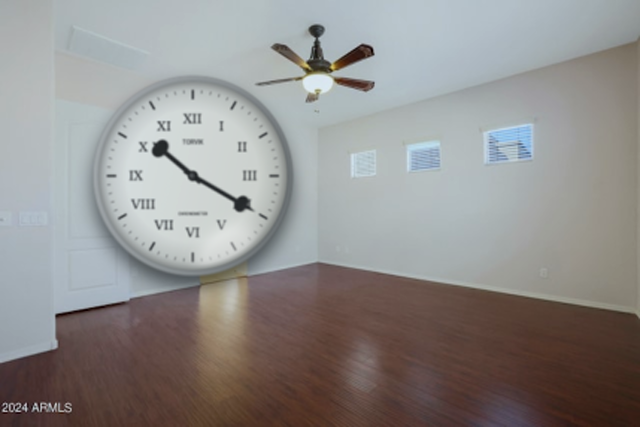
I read 10.20
